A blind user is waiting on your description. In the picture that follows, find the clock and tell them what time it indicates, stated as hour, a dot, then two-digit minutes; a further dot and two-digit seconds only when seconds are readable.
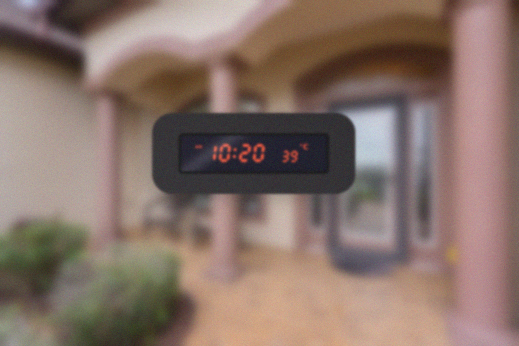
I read 10.20
